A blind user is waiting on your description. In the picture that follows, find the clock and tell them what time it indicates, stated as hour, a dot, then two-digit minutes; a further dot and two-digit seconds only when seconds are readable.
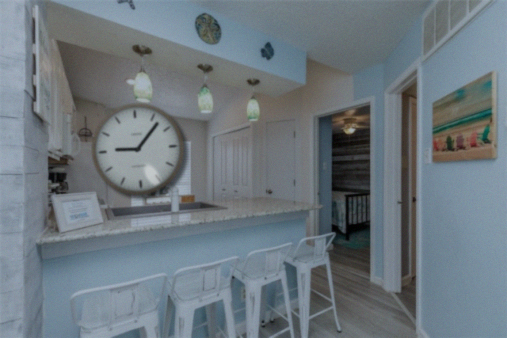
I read 9.07
